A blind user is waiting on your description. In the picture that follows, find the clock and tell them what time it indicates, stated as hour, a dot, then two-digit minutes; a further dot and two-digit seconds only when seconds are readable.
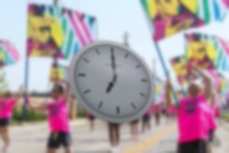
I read 7.00
